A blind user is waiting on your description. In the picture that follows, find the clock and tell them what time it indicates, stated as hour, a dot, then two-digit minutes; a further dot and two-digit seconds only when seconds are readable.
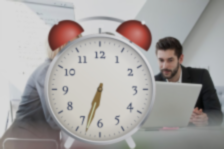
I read 6.33
